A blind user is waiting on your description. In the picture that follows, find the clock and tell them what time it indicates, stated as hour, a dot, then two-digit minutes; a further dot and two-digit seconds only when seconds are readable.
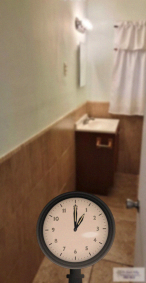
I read 1.00
